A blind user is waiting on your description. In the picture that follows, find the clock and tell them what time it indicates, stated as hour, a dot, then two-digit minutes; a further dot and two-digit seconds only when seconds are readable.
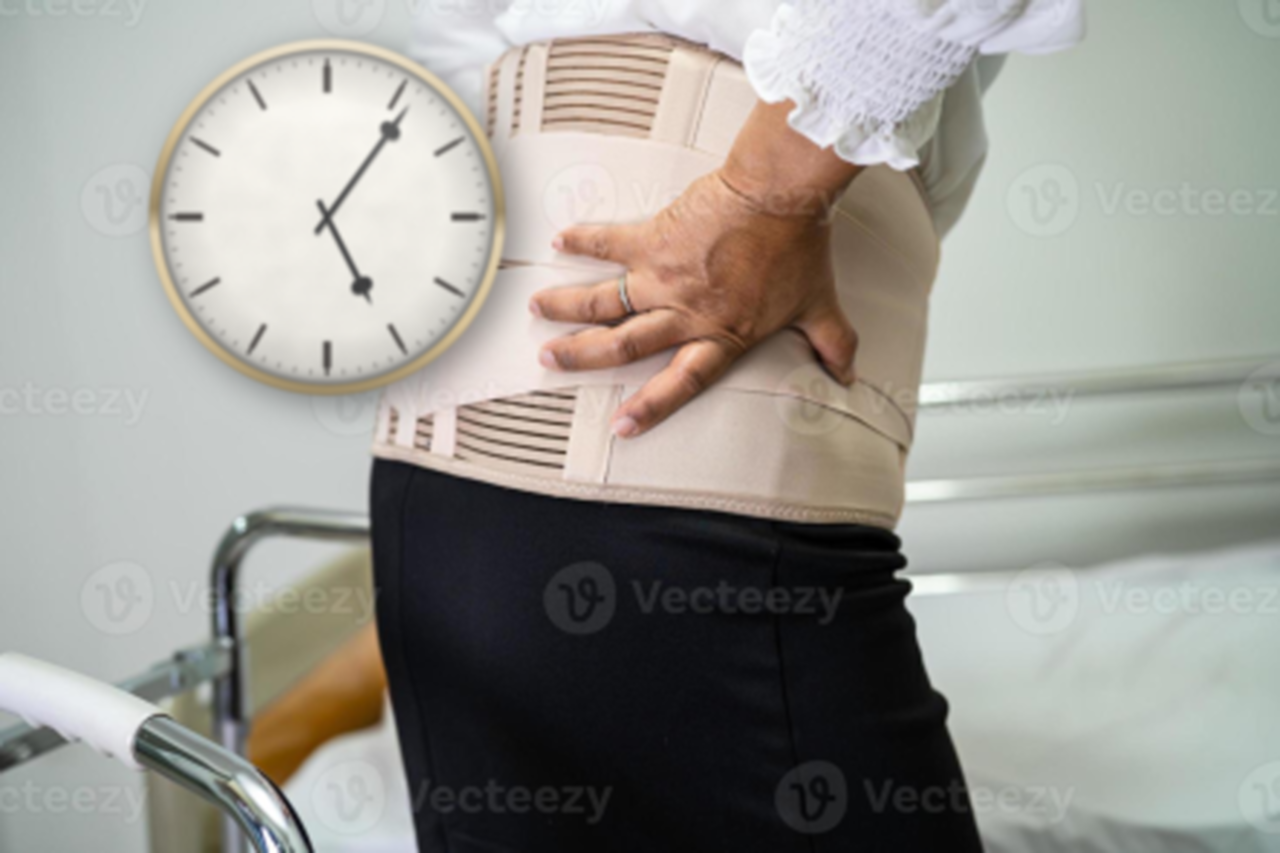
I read 5.06
